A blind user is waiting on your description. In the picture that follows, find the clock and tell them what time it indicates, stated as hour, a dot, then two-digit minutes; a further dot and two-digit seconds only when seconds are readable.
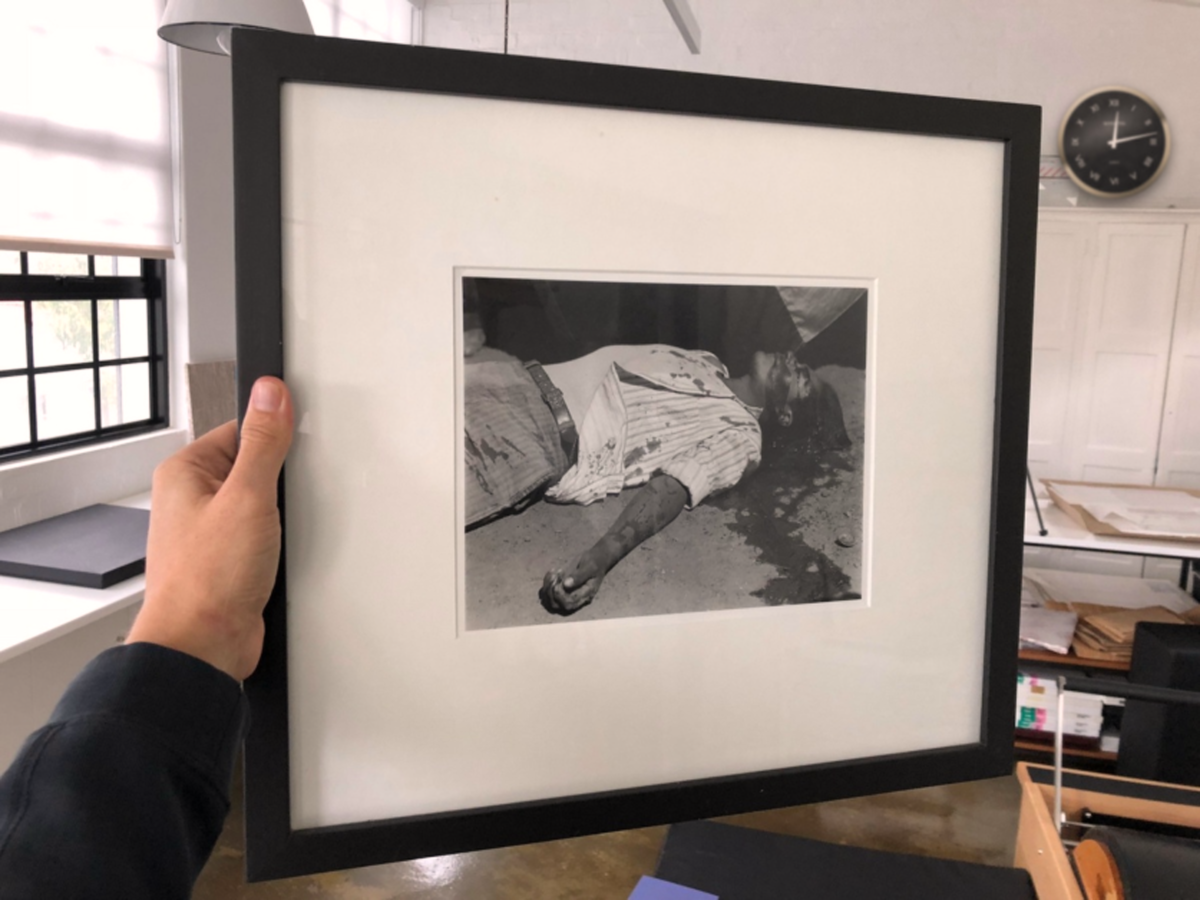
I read 12.13
